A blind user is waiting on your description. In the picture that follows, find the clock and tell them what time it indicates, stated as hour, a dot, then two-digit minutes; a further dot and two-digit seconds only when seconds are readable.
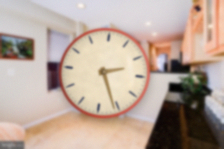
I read 2.26
